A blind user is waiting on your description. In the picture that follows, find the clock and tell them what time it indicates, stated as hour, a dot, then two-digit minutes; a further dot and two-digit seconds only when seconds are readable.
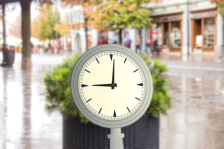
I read 9.01
